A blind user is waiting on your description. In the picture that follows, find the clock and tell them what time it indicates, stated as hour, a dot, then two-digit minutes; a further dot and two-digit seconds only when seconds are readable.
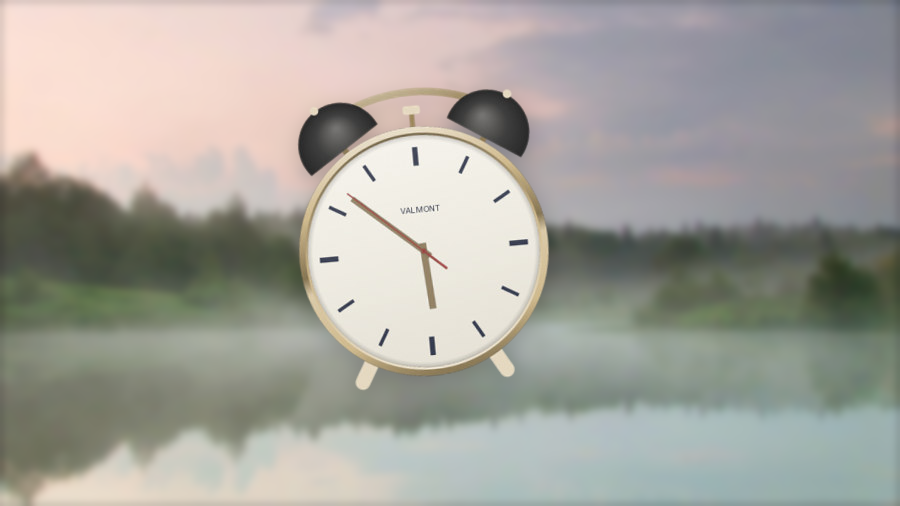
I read 5.51.52
